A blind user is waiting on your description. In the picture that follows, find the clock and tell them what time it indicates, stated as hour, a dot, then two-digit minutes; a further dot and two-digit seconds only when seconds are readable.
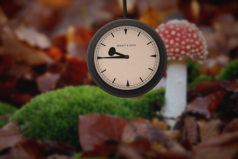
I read 9.45
